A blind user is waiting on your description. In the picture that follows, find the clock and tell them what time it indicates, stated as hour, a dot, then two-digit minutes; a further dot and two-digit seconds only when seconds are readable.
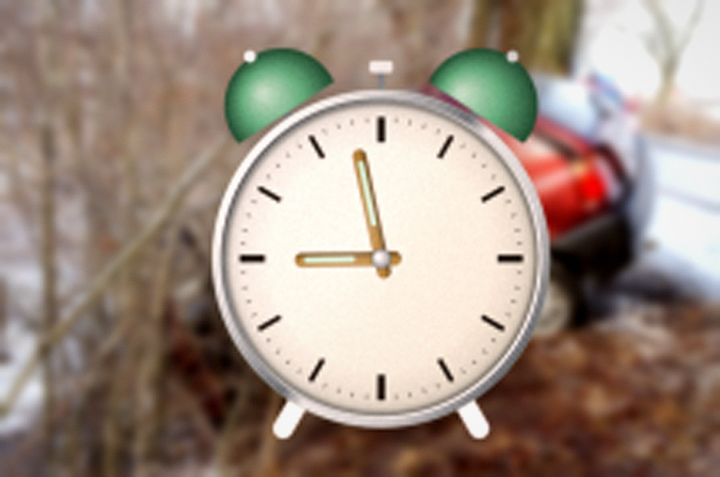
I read 8.58
